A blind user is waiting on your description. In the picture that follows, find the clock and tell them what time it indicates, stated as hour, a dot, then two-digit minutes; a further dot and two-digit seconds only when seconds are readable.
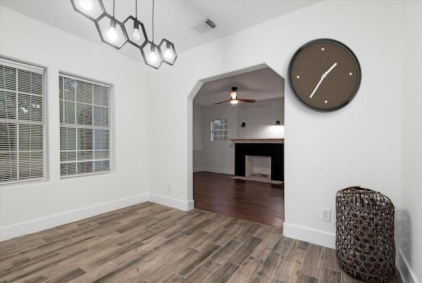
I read 1.36
